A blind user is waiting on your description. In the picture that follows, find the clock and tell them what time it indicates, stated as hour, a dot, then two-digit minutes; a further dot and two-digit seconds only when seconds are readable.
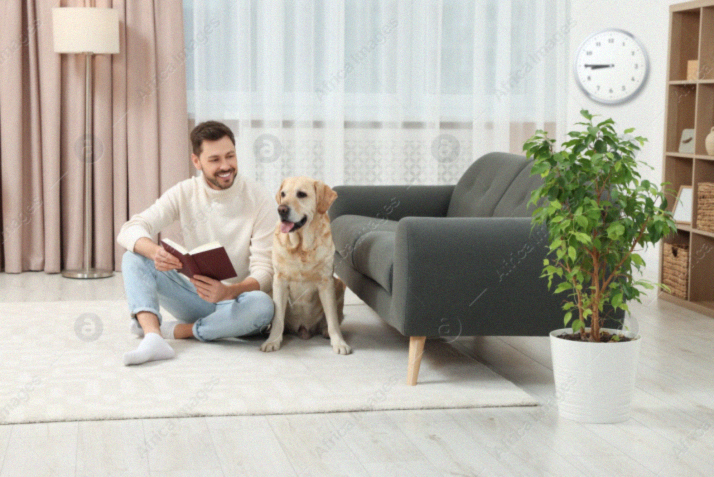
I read 8.45
